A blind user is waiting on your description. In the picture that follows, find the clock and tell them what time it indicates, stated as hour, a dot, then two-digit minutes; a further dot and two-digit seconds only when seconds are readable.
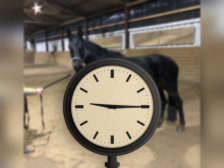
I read 9.15
